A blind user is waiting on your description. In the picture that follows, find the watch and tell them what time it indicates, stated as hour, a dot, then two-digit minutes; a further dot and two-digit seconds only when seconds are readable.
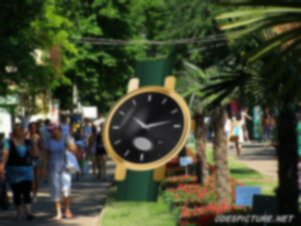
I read 10.13
